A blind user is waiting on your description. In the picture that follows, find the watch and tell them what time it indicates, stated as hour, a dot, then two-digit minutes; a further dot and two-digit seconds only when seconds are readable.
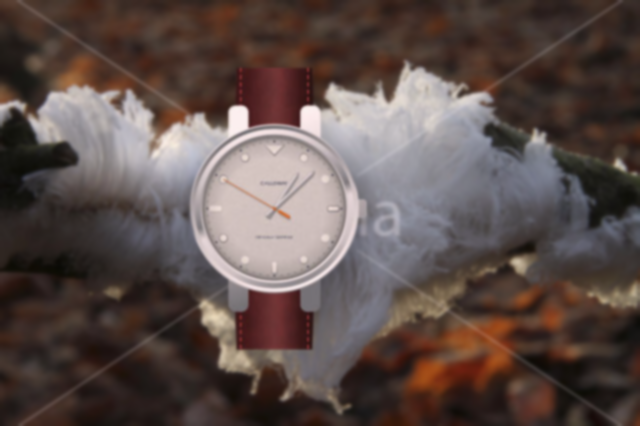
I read 1.07.50
